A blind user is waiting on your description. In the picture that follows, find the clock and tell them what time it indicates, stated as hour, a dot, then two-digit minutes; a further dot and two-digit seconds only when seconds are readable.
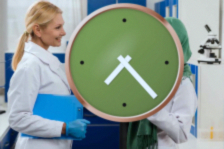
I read 7.23
